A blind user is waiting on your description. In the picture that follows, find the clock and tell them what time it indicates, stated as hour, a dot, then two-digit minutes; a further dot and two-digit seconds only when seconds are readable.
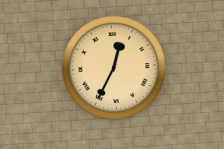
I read 12.35
